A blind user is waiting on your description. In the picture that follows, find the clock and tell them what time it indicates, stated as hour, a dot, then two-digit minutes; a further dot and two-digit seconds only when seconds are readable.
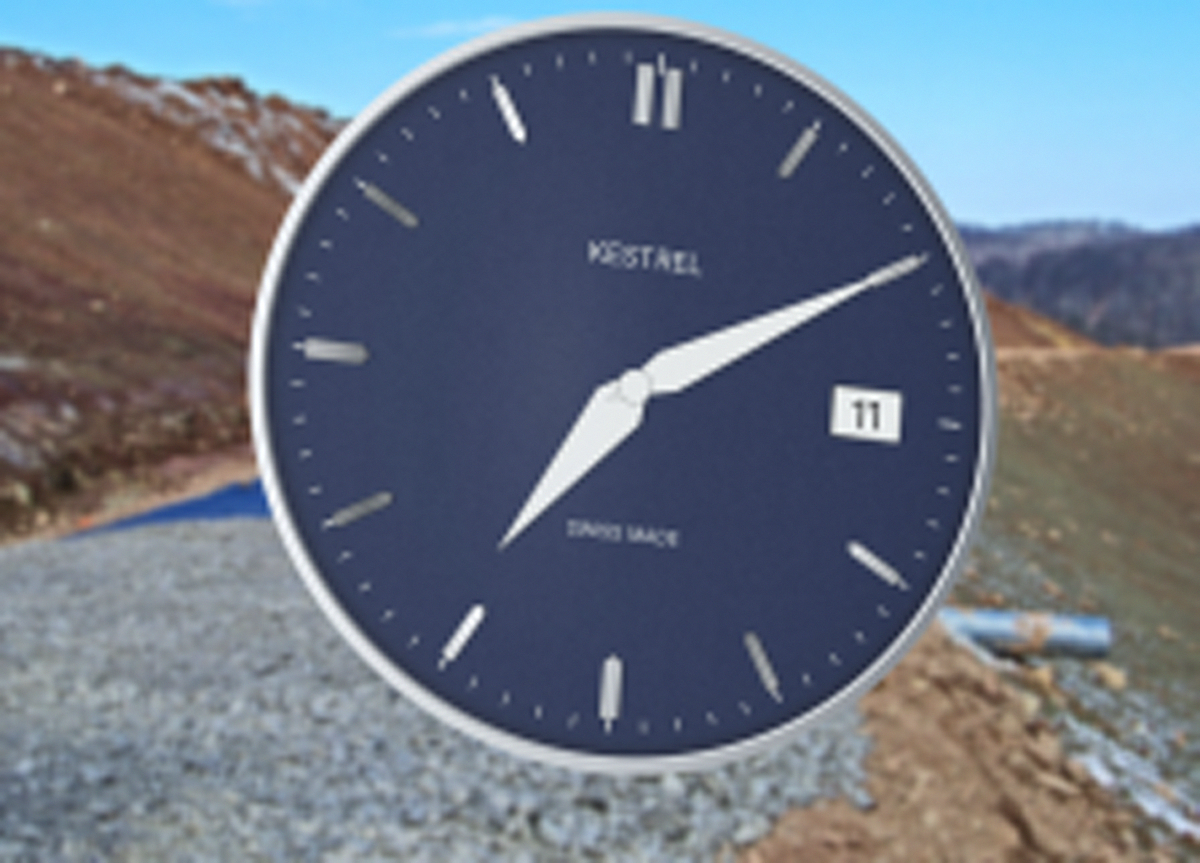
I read 7.10
